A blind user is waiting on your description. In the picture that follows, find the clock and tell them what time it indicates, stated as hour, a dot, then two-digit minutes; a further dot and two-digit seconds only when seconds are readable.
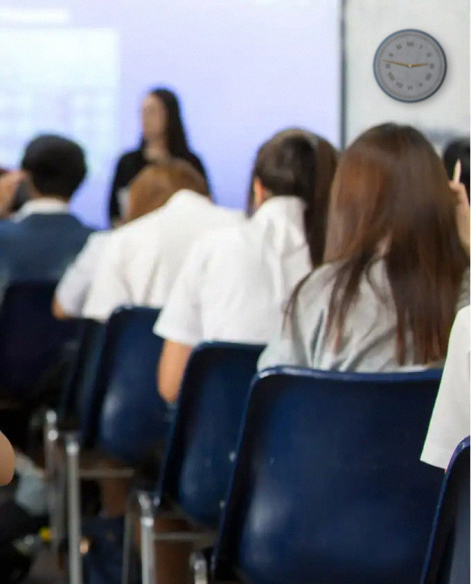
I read 2.47
